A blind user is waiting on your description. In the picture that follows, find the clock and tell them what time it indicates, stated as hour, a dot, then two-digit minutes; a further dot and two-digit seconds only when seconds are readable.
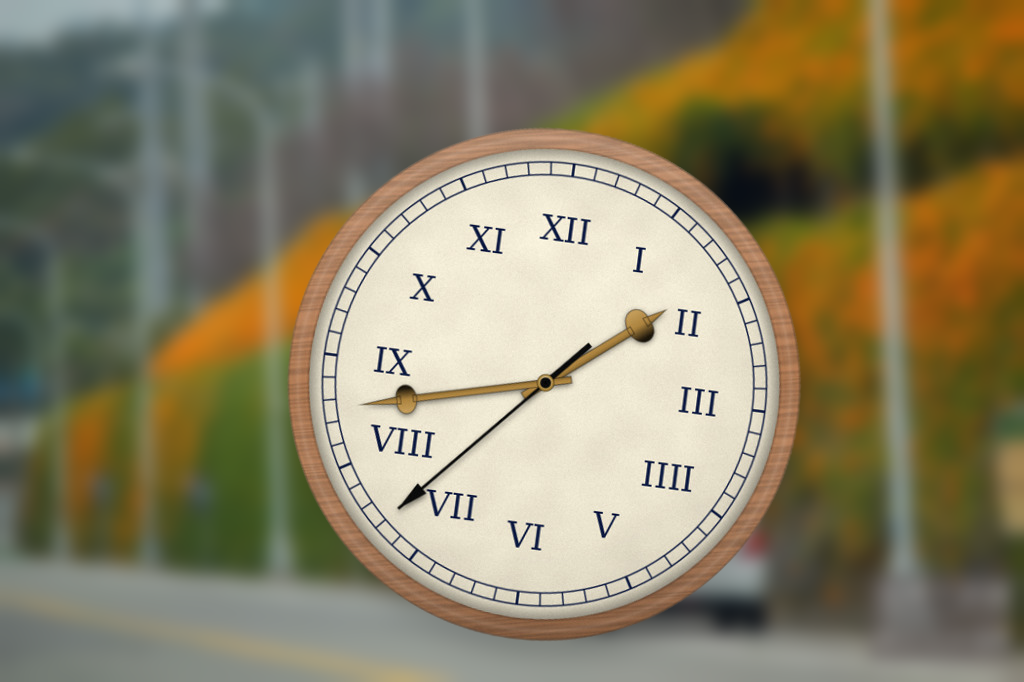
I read 1.42.37
